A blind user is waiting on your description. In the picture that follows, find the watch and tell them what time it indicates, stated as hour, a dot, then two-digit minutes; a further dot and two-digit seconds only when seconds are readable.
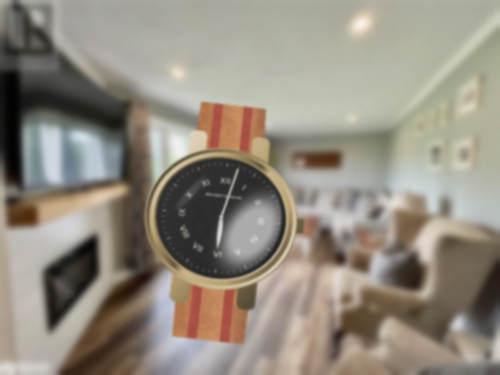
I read 6.02
